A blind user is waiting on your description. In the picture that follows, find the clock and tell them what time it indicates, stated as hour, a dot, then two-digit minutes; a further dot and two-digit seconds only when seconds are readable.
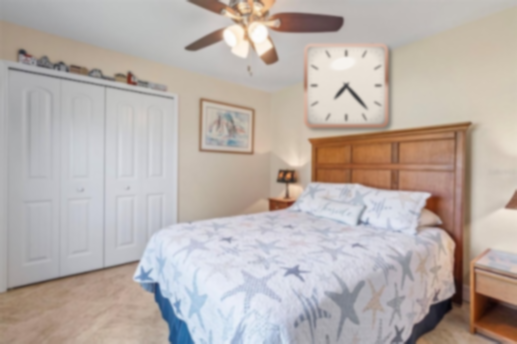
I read 7.23
